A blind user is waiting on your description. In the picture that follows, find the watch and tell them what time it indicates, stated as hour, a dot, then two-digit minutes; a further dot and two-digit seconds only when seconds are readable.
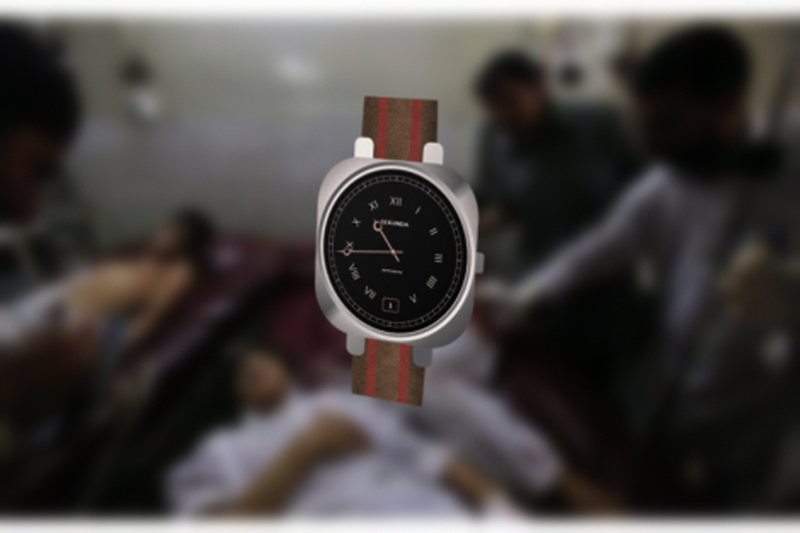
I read 10.44
